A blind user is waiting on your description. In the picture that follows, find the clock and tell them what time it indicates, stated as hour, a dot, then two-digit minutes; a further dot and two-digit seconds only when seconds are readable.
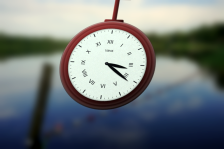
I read 3.21
